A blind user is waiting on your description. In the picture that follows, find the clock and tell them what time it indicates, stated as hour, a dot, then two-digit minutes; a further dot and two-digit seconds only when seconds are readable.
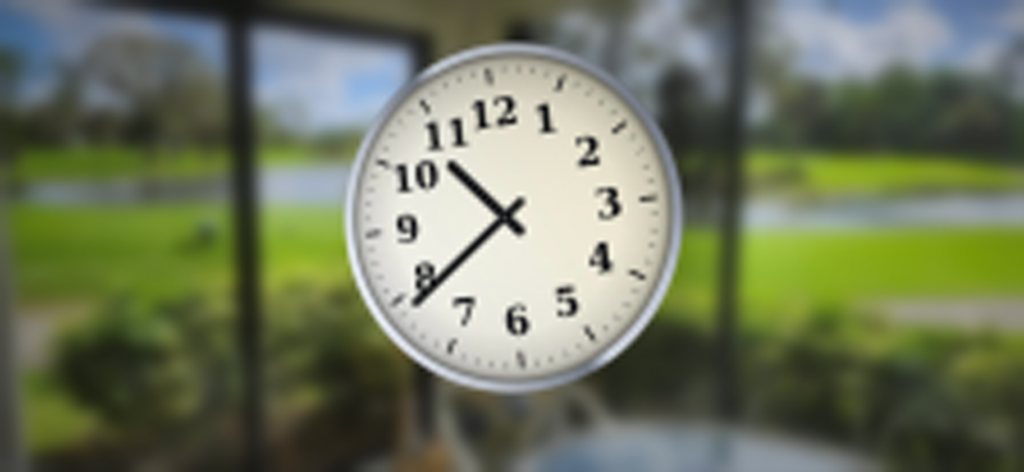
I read 10.39
